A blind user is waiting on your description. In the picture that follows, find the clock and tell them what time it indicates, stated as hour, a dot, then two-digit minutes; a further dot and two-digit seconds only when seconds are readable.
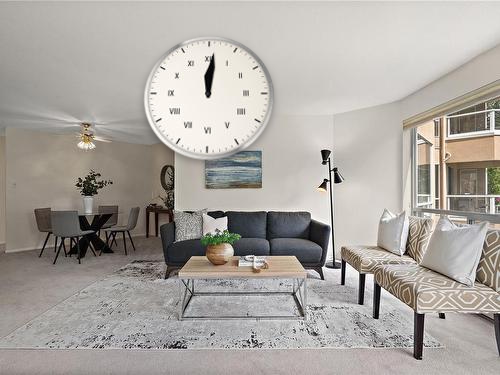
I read 12.01
